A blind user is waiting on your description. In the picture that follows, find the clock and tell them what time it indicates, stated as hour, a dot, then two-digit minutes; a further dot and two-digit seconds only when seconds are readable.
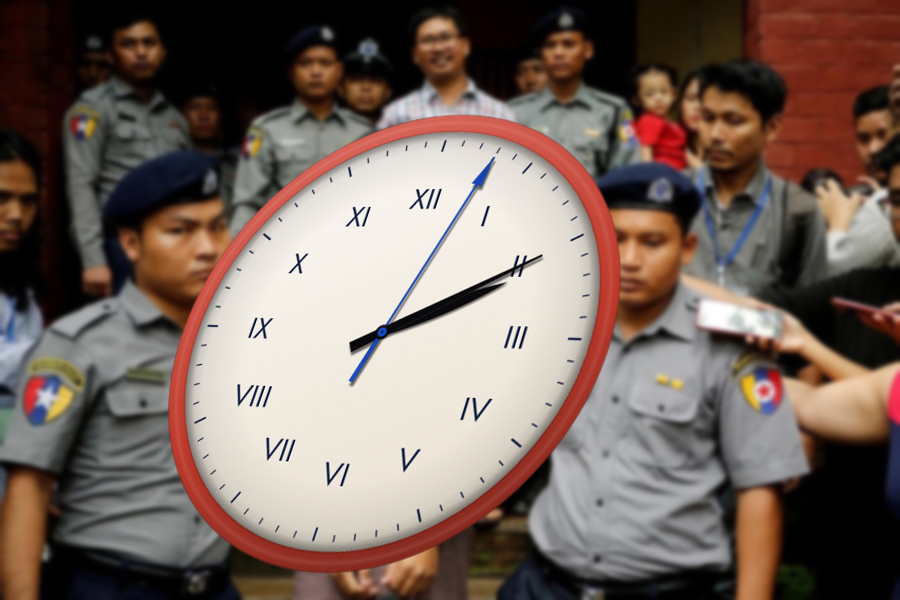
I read 2.10.03
